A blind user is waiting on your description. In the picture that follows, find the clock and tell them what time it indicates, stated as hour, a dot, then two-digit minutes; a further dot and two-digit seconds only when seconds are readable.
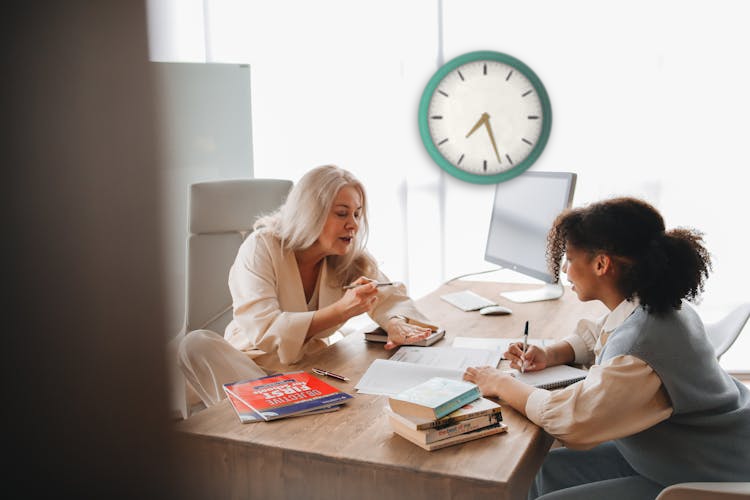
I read 7.27
